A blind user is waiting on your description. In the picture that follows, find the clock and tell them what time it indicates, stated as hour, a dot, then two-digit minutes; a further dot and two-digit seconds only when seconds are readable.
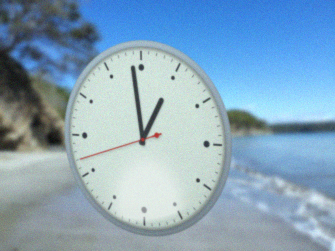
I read 12.58.42
